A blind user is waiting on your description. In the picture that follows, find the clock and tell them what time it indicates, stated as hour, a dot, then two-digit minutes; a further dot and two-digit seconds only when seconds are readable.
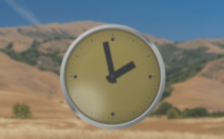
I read 1.58
